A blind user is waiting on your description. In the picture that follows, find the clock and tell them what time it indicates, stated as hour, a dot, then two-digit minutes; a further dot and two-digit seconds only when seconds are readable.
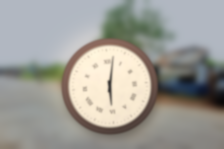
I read 6.02
